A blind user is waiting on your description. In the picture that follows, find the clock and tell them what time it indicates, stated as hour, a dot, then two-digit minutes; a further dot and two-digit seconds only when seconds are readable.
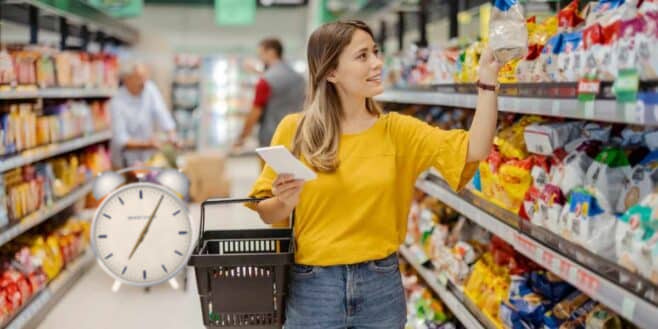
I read 7.05
